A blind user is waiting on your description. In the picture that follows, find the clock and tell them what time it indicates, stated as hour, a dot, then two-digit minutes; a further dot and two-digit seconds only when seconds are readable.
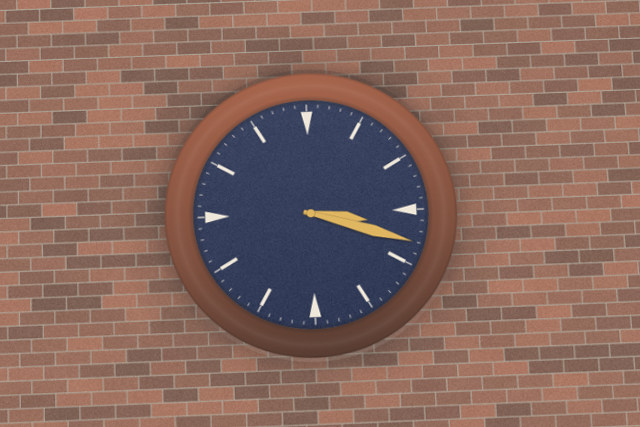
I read 3.18
